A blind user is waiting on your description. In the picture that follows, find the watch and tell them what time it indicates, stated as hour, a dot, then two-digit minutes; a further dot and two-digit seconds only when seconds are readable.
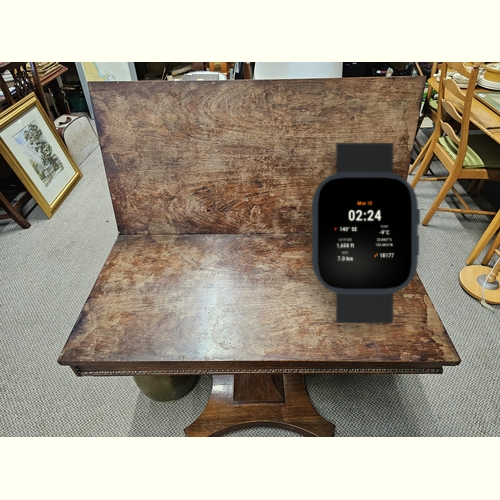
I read 2.24
